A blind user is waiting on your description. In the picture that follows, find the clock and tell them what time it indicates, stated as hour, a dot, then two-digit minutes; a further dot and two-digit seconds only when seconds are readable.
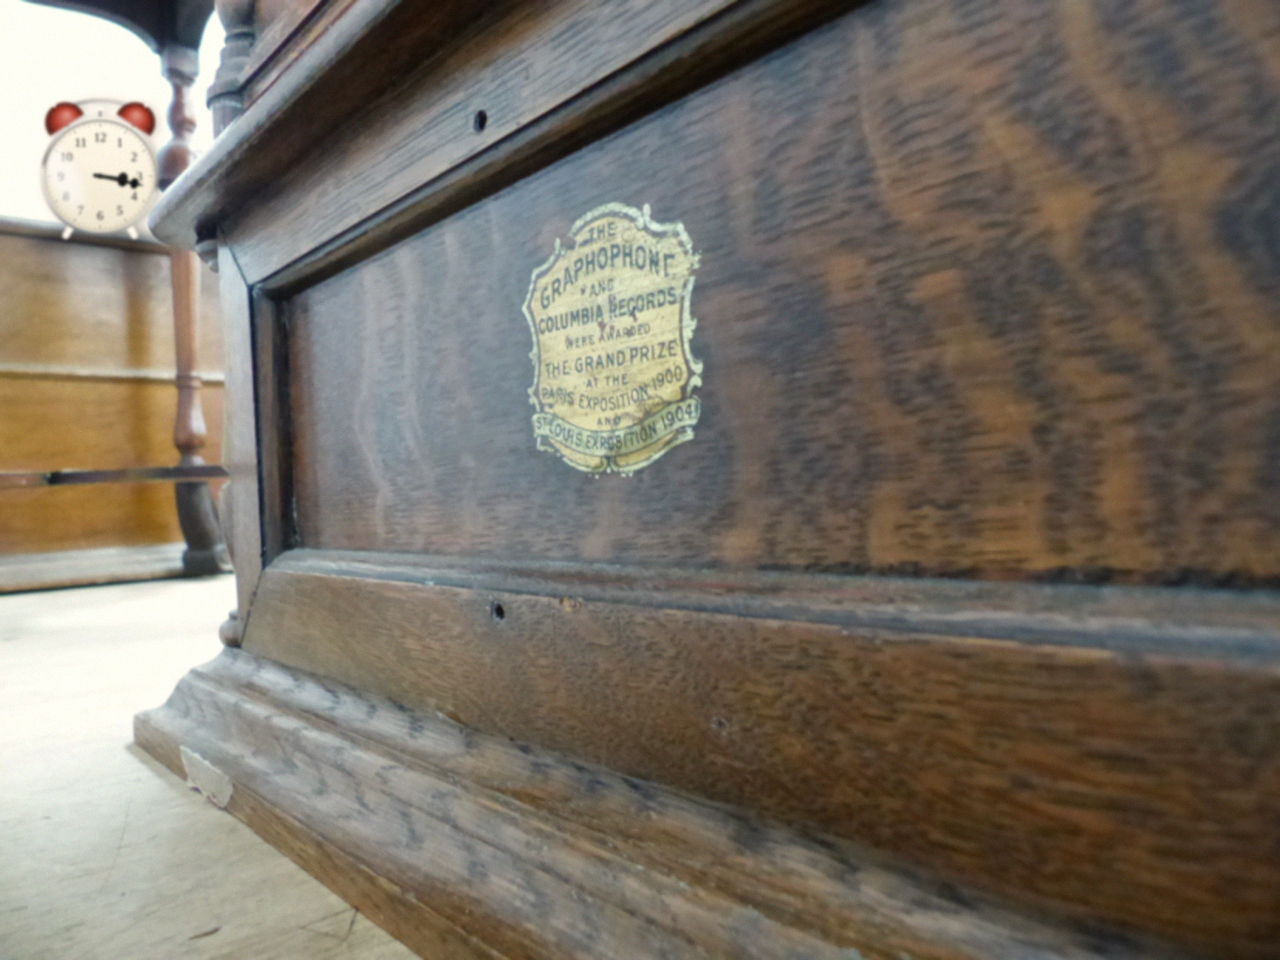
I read 3.17
